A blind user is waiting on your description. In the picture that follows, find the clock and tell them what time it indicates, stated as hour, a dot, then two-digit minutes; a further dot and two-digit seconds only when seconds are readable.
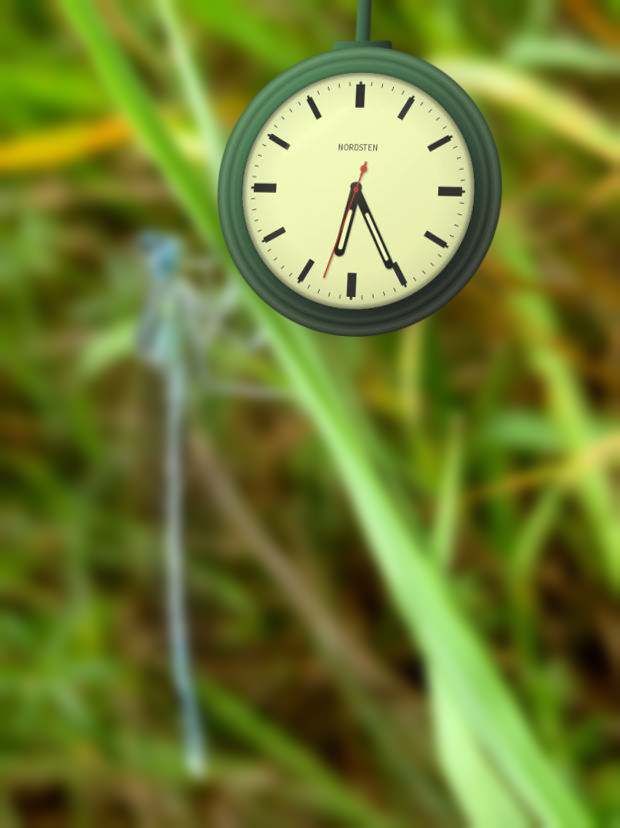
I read 6.25.33
